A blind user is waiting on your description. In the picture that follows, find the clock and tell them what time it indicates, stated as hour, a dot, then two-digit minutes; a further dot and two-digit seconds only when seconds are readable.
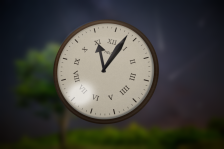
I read 11.03
